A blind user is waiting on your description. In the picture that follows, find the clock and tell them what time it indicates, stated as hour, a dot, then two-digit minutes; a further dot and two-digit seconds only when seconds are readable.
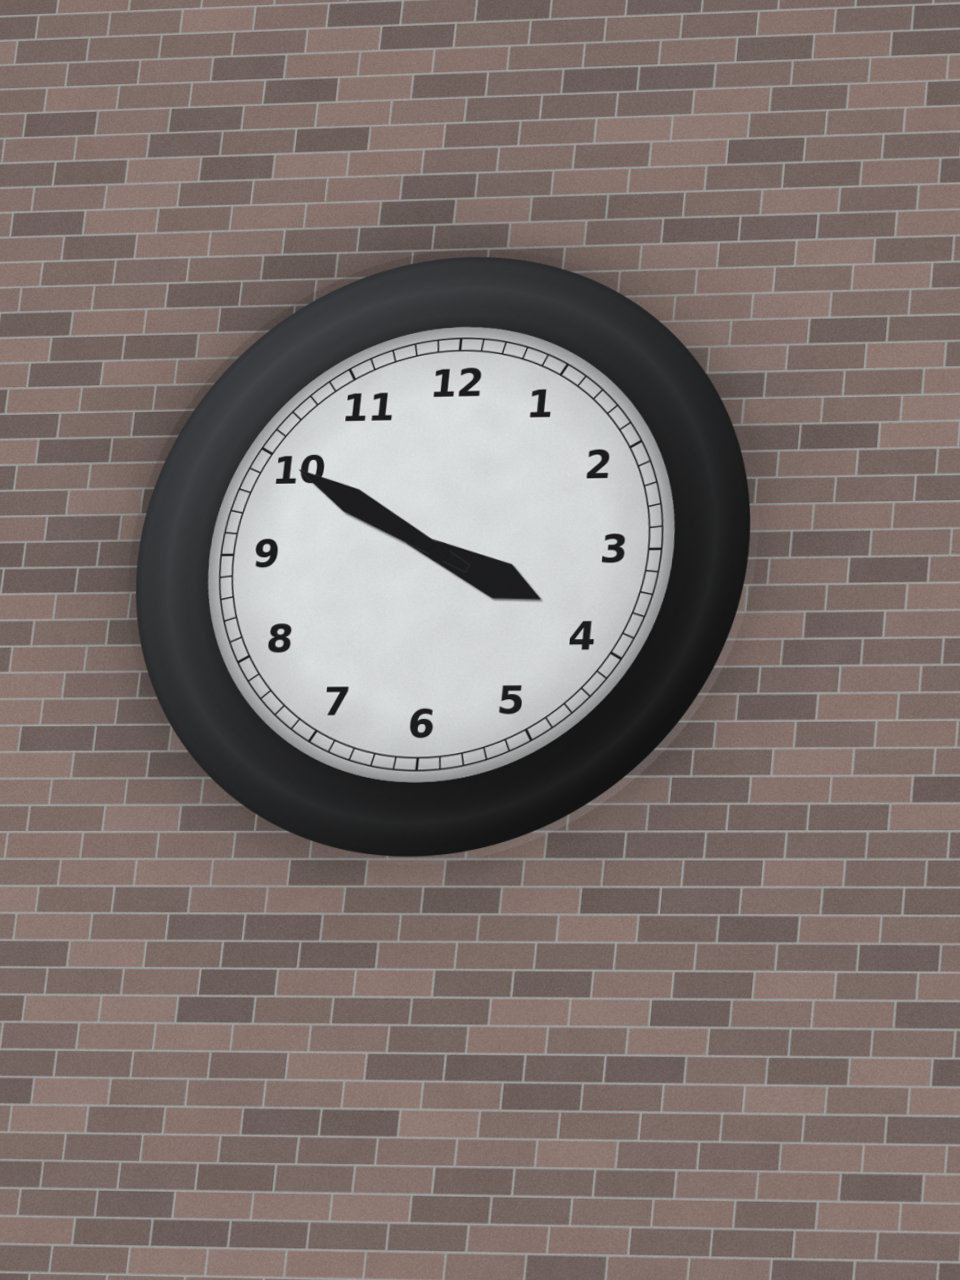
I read 3.50
